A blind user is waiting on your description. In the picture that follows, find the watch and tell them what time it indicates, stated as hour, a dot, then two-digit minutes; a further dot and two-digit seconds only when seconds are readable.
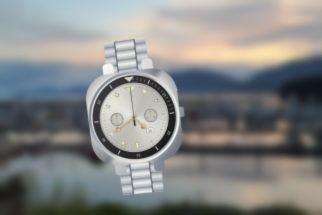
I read 4.40
